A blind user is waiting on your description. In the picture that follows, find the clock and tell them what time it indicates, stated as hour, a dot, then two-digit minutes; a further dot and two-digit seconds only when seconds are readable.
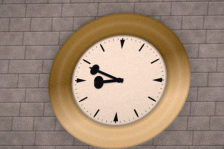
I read 8.49
